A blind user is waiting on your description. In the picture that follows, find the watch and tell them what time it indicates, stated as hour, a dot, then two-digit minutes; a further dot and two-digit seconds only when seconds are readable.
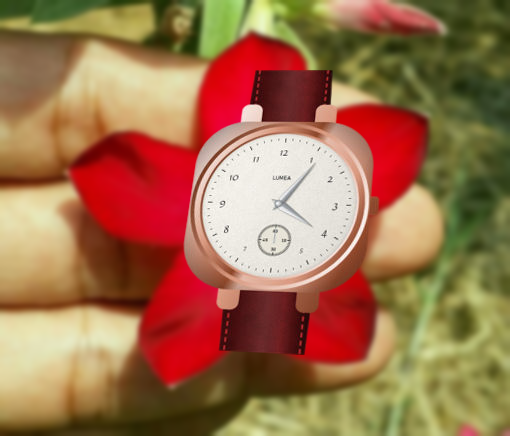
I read 4.06
